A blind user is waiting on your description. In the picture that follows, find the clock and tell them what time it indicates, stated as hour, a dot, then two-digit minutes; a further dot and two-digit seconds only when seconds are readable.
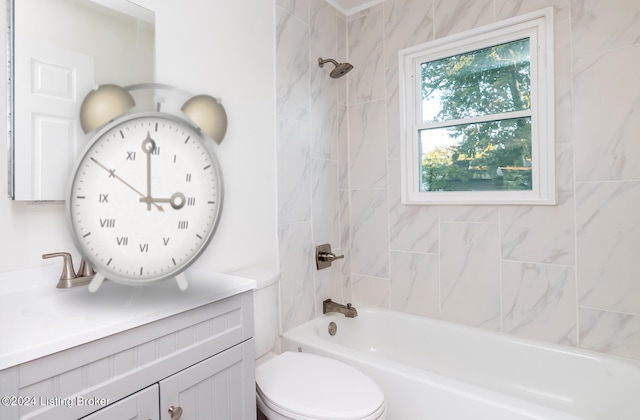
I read 2.58.50
